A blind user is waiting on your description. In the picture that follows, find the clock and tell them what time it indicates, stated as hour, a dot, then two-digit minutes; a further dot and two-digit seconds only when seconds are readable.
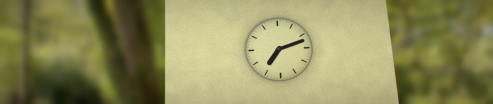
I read 7.12
